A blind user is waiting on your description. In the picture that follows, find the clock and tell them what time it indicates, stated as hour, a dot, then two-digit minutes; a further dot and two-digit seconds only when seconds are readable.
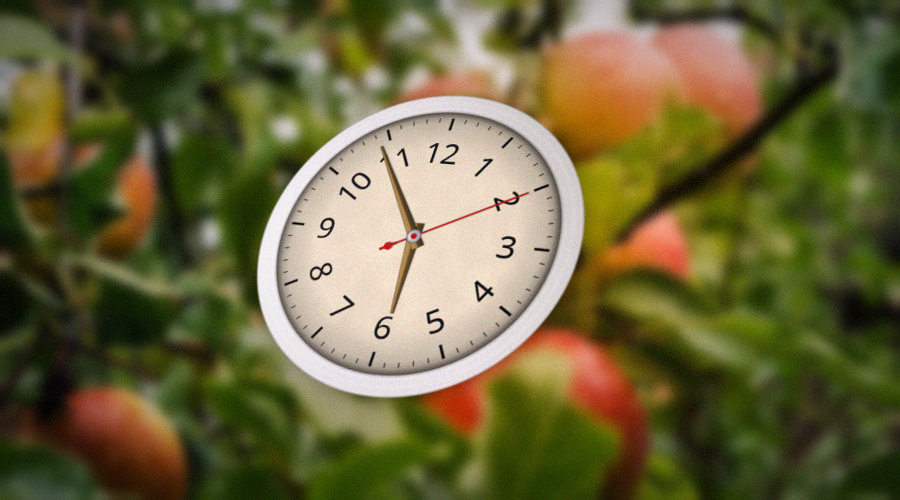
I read 5.54.10
